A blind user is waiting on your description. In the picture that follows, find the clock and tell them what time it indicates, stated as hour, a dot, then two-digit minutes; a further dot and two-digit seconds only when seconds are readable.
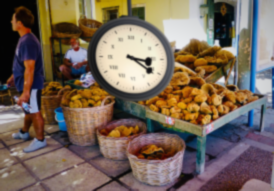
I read 3.21
